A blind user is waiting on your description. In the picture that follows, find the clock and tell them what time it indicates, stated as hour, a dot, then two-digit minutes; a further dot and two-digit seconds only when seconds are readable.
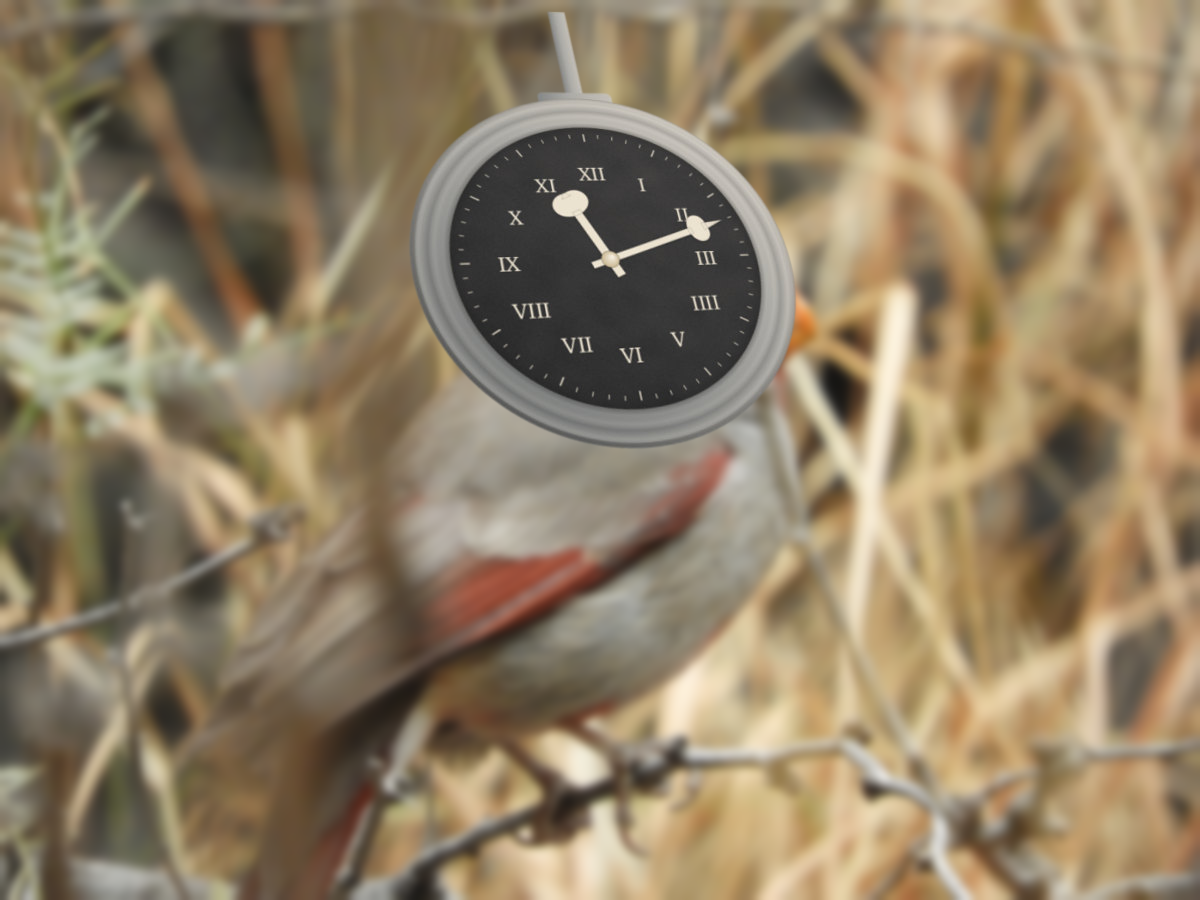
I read 11.12
